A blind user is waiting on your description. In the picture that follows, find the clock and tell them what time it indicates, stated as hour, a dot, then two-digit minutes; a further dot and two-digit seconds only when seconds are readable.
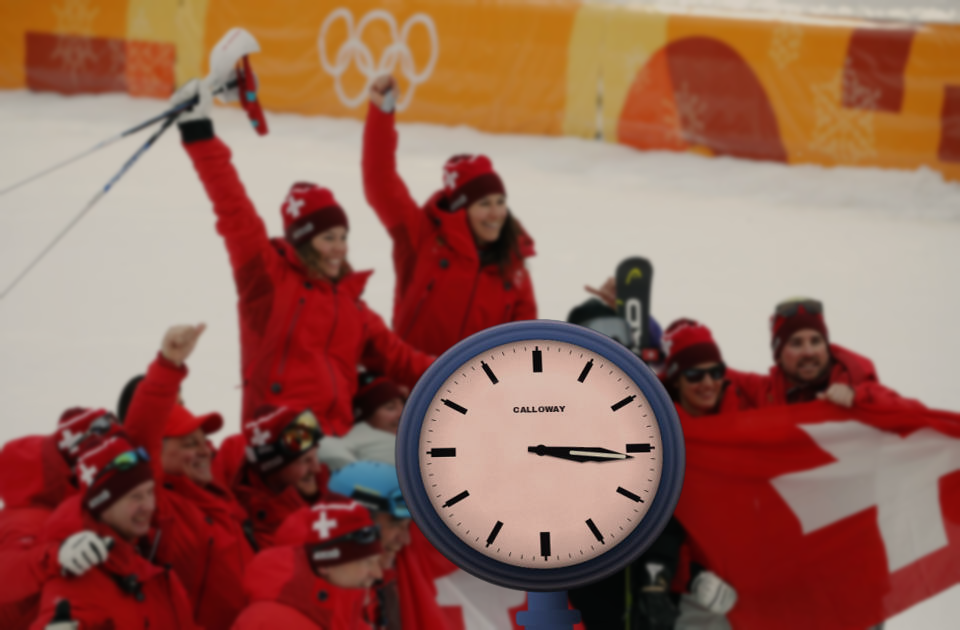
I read 3.16
